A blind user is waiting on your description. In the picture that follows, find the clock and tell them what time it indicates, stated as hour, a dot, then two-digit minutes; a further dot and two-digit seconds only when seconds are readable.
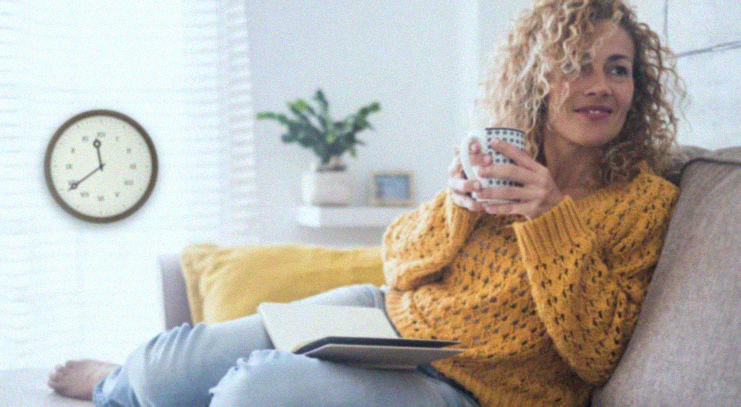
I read 11.39
